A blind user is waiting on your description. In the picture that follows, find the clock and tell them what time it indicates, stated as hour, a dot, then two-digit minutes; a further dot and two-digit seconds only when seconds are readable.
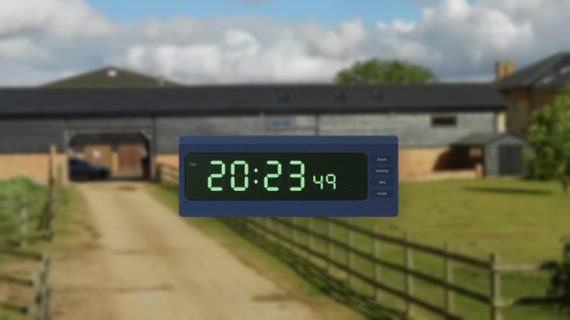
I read 20.23.49
